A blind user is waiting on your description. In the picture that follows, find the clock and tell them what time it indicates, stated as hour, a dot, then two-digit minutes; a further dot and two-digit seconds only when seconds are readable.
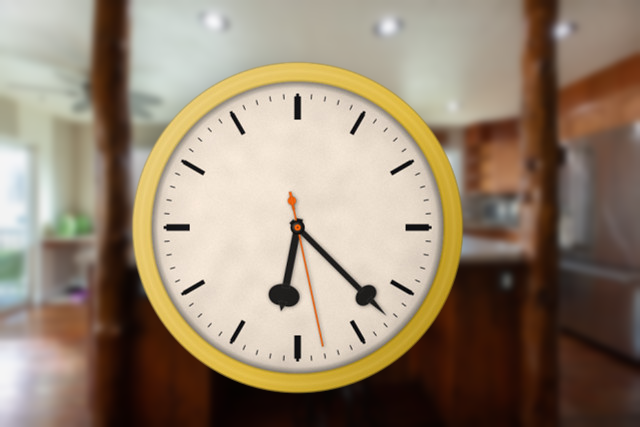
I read 6.22.28
